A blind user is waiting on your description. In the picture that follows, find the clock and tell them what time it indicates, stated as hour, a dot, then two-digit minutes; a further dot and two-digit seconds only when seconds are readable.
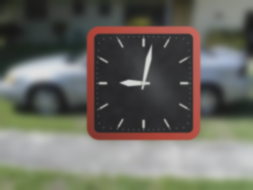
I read 9.02
